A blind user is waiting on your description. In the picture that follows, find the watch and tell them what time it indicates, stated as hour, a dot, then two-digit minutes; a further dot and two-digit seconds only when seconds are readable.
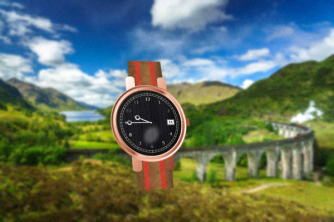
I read 9.45
